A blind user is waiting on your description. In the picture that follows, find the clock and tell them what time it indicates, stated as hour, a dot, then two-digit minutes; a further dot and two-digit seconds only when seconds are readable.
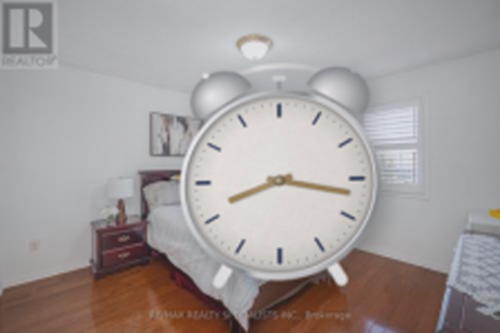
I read 8.17
